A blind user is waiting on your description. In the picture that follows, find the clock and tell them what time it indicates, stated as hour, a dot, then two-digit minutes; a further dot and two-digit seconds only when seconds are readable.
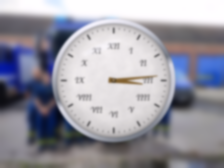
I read 3.14
